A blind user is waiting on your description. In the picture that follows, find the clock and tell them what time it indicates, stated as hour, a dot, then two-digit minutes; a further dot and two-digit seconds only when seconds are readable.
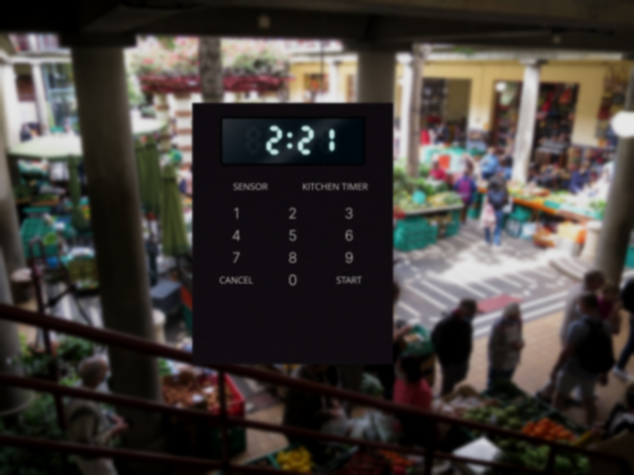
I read 2.21
